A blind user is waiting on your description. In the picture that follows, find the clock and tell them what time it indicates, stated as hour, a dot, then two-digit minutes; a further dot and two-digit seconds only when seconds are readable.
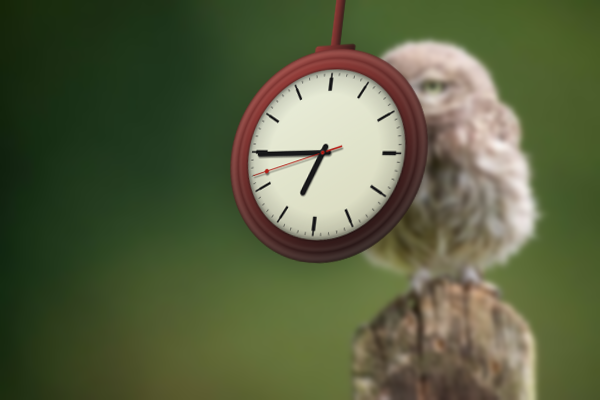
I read 6.44.42
